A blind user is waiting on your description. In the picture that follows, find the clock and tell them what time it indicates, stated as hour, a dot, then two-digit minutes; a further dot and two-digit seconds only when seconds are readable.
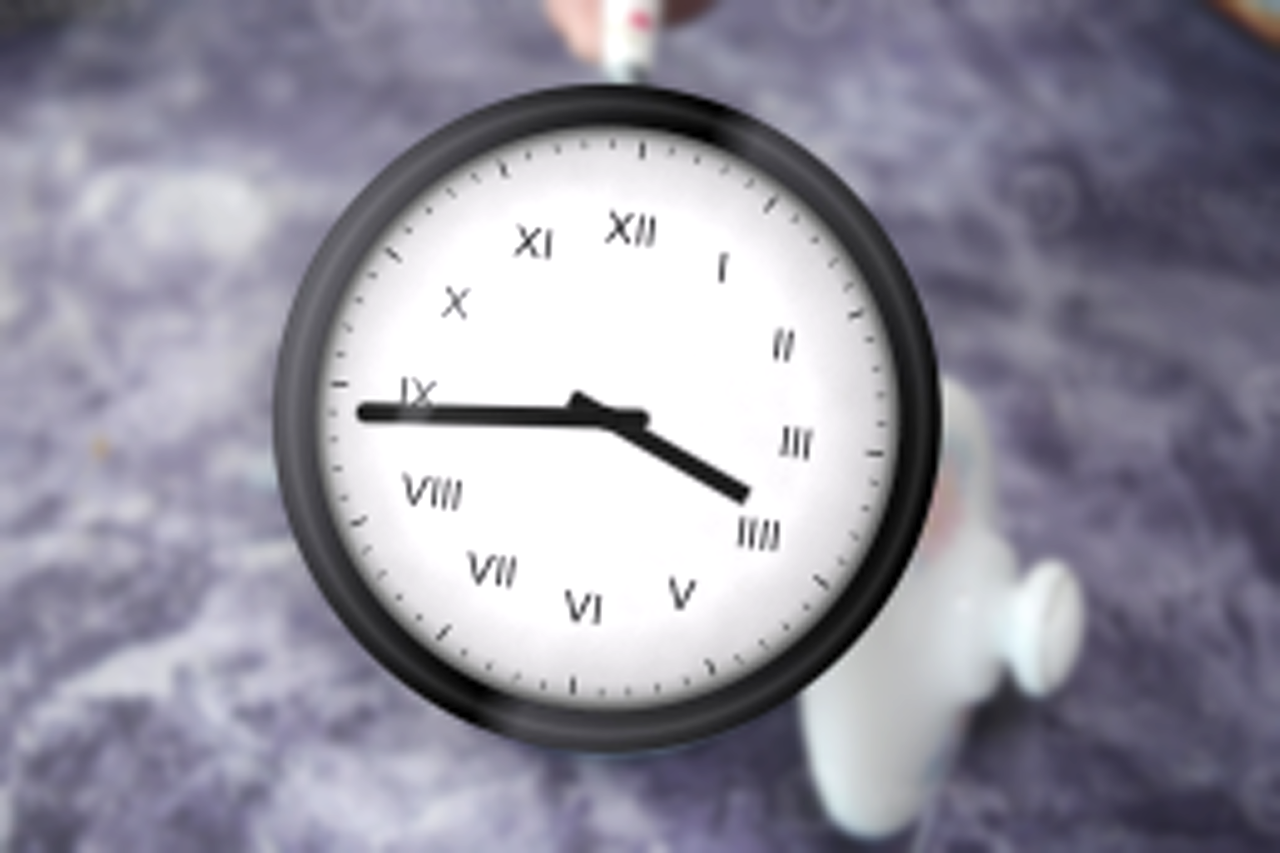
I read 3.44
